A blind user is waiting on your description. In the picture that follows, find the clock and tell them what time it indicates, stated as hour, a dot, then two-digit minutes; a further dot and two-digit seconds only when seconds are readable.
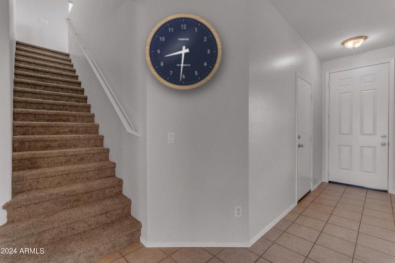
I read 8.31
